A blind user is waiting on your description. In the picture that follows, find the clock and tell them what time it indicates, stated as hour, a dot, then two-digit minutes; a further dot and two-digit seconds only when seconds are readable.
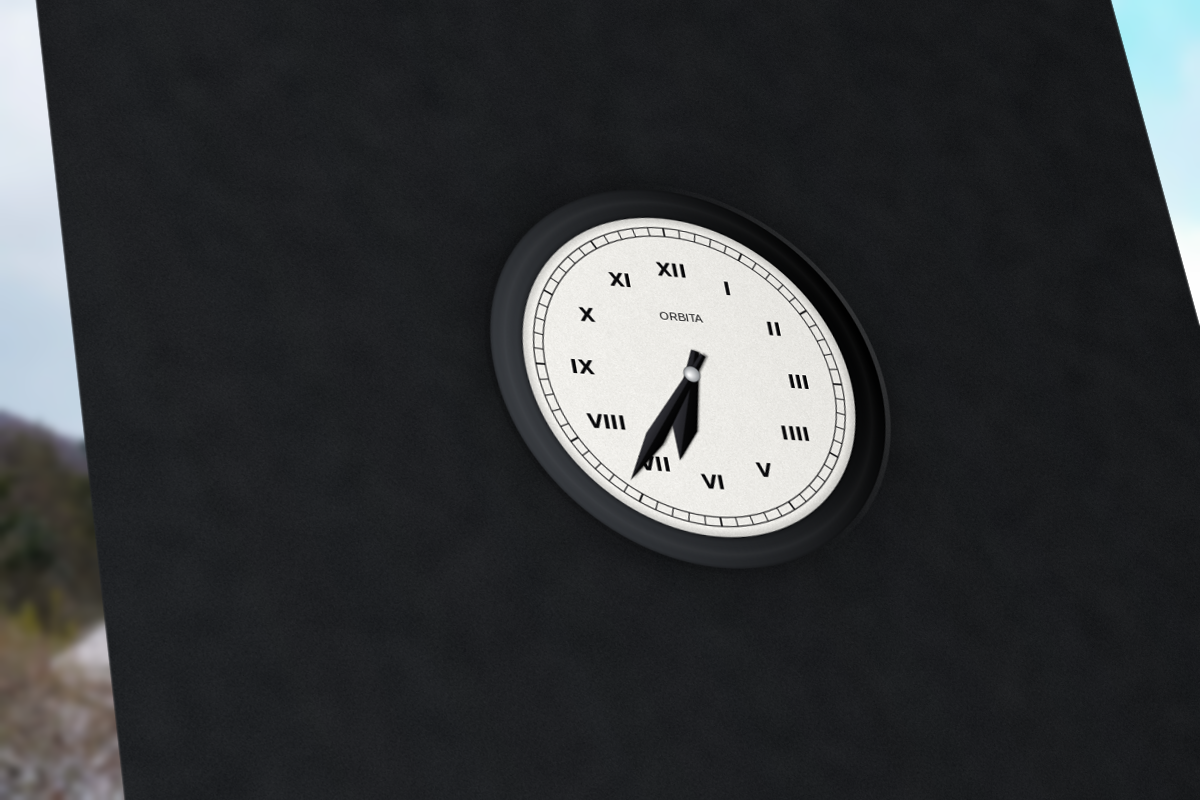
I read 6.36
